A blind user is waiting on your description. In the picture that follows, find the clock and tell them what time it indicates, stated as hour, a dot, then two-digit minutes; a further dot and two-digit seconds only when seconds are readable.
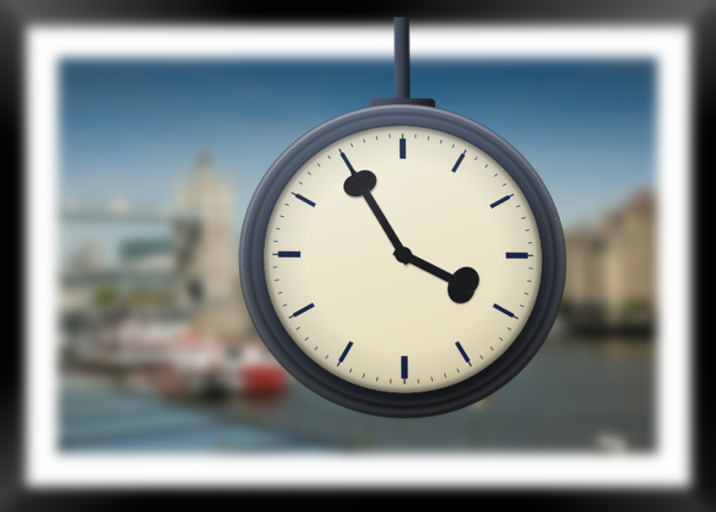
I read 3.55
